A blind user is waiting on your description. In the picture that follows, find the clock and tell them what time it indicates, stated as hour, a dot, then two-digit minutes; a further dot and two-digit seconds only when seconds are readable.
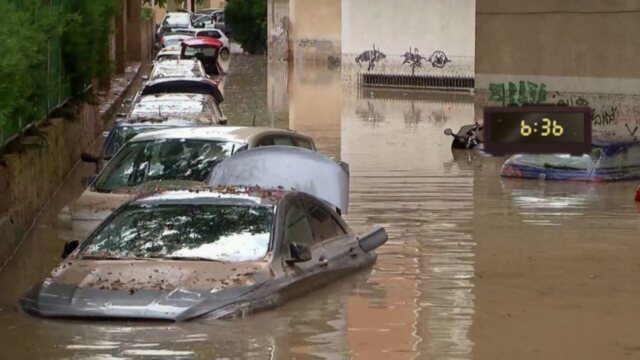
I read 6.36
